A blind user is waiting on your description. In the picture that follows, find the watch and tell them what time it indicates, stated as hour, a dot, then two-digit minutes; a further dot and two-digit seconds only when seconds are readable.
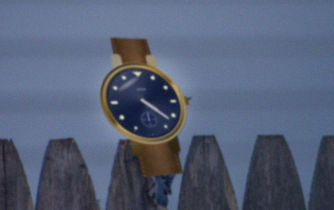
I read 4.22
